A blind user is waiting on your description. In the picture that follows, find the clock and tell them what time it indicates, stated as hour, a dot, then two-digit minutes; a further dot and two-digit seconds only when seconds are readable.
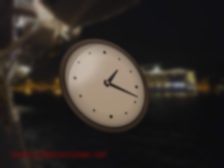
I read 1.18
